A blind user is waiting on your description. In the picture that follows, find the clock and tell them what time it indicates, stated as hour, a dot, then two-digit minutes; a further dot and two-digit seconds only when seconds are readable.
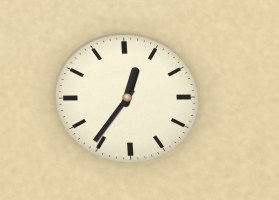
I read 12.36
